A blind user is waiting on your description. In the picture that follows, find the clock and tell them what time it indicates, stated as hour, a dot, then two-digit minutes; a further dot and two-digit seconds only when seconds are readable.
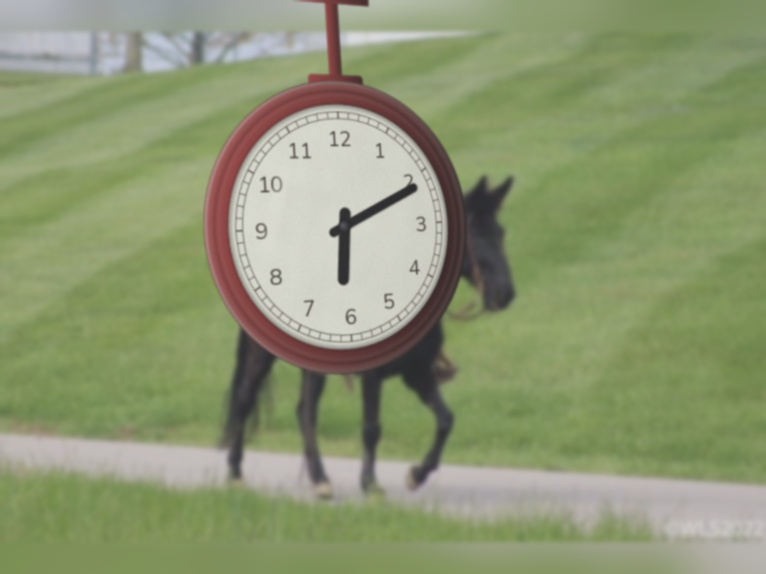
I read 6.11
